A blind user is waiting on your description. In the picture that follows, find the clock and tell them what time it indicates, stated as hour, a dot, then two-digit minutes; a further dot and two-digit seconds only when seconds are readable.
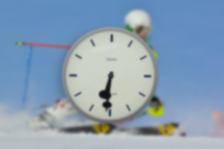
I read 6.31
